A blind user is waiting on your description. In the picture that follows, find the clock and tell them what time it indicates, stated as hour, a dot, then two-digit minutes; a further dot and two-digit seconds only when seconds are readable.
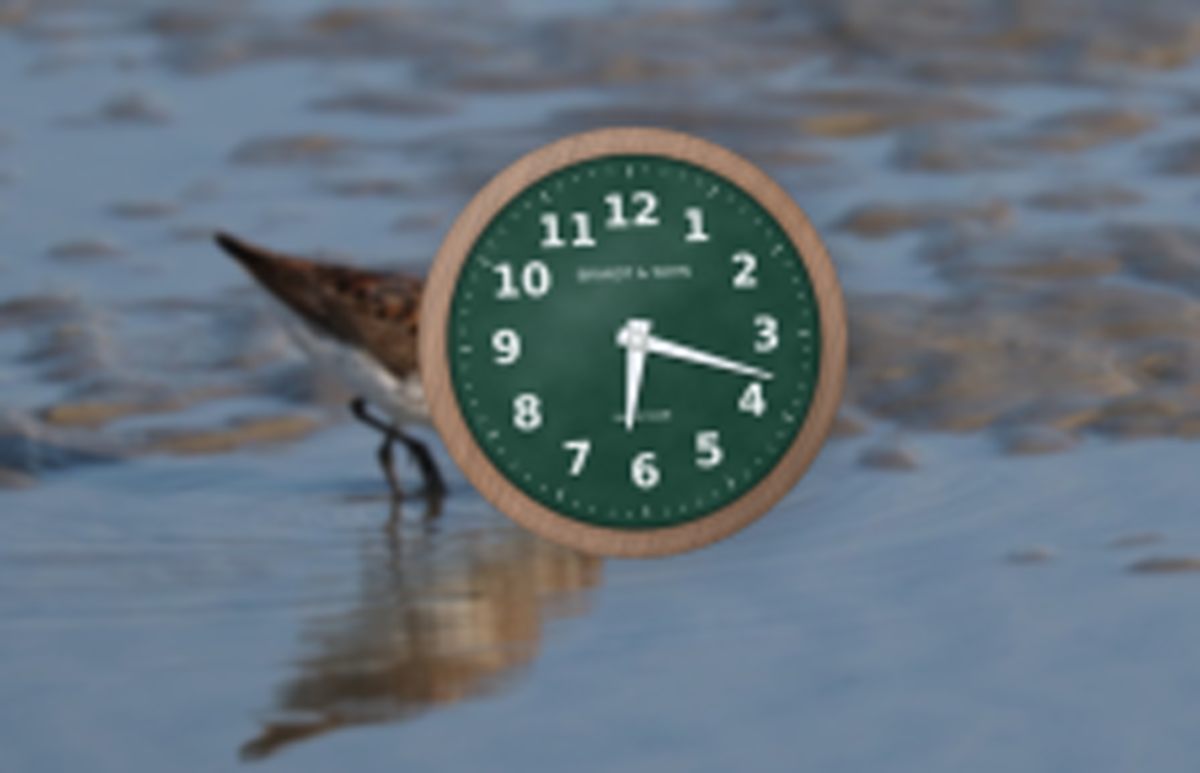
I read 6.18
